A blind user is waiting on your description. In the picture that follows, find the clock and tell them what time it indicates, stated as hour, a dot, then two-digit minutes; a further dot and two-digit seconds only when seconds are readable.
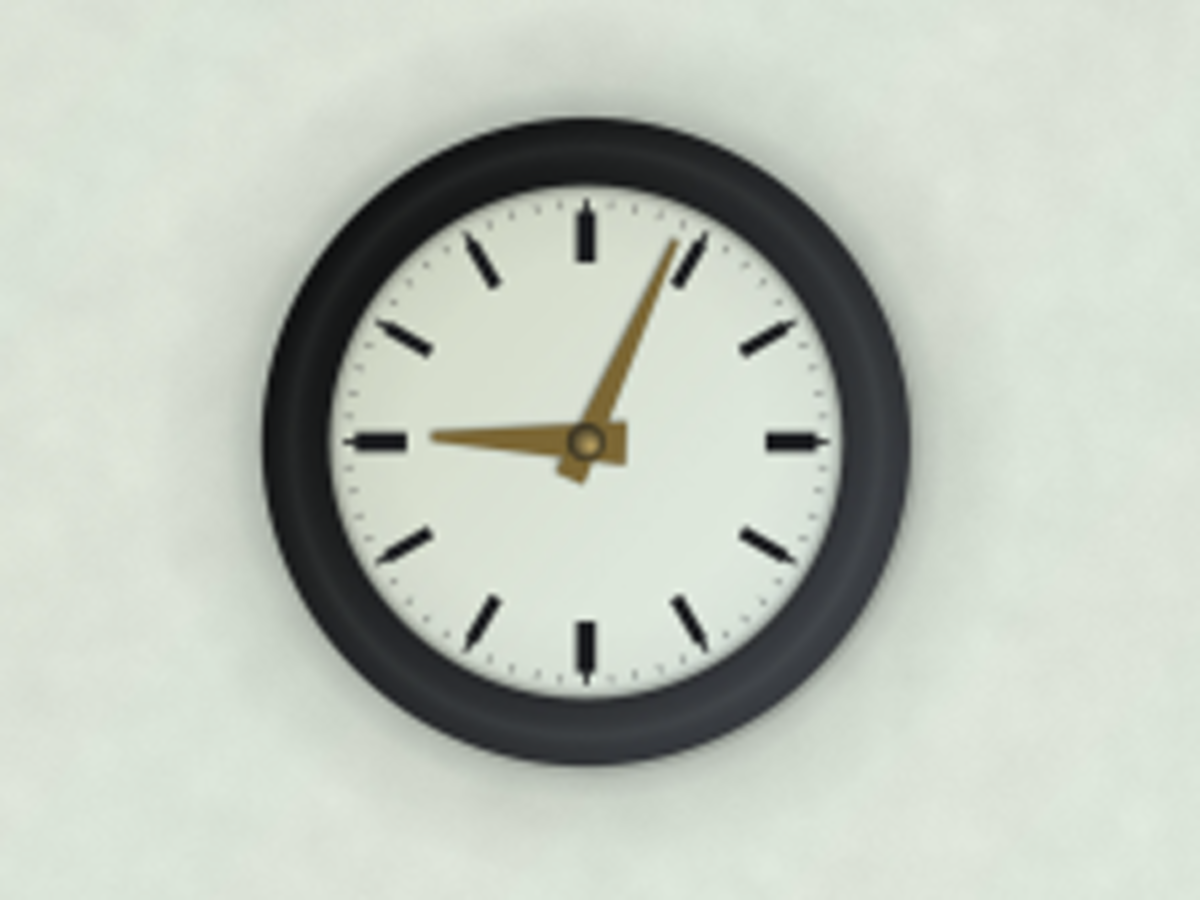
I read 9.04
